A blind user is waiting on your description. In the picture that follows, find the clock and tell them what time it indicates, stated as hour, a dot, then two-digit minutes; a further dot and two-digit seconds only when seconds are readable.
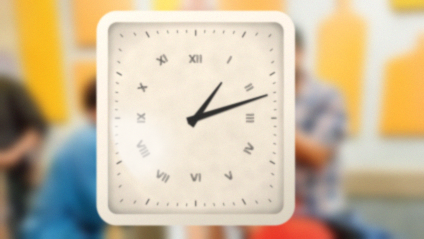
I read 1.12
